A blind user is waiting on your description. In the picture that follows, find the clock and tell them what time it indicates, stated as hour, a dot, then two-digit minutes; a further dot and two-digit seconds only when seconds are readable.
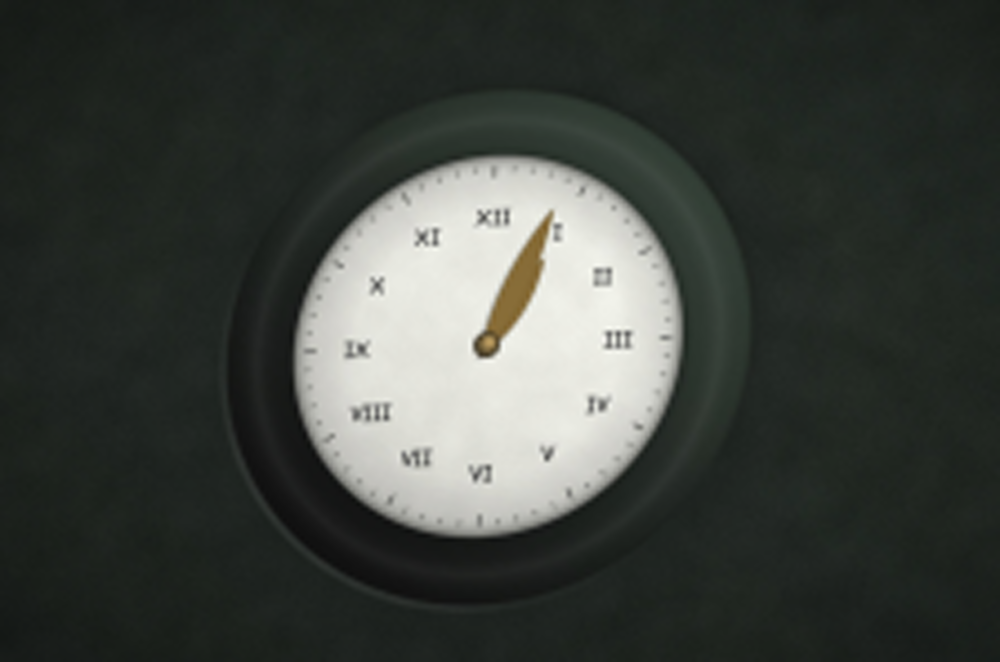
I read 1.04
